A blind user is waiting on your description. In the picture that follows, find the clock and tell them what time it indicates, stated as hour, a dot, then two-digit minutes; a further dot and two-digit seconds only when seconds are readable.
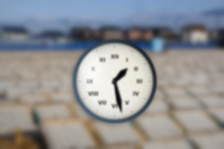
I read 1.28
